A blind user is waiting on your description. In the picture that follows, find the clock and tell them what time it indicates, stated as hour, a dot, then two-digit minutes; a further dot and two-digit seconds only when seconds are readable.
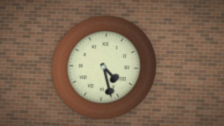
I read 4.27
